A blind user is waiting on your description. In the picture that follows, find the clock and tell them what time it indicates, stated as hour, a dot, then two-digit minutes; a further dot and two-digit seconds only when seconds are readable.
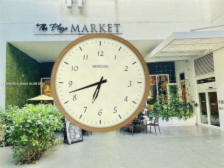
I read 6.42
